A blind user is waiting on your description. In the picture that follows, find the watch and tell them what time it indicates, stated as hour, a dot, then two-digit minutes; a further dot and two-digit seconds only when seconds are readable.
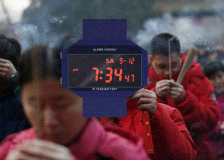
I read 7.34.47
